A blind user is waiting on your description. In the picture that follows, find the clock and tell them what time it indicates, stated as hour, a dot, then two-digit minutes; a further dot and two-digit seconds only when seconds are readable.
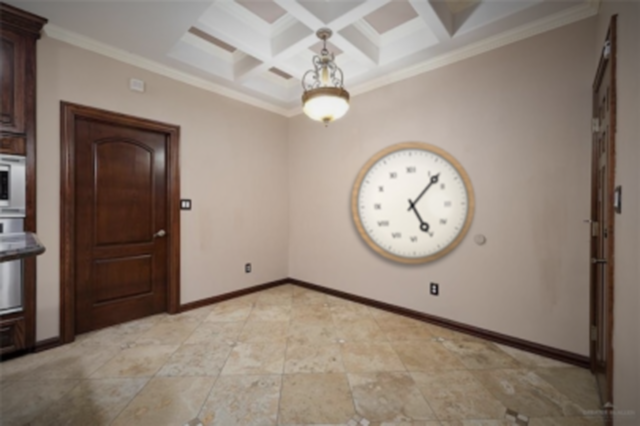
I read 5.07
